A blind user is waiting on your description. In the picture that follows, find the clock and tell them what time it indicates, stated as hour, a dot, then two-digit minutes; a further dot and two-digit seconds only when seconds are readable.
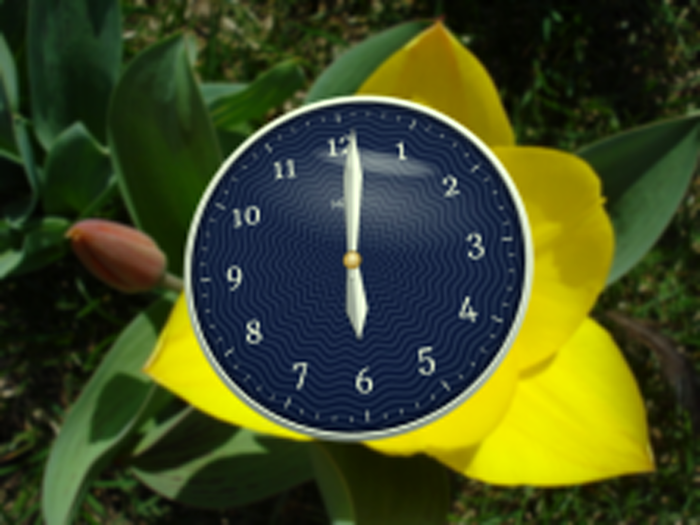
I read 6.01
